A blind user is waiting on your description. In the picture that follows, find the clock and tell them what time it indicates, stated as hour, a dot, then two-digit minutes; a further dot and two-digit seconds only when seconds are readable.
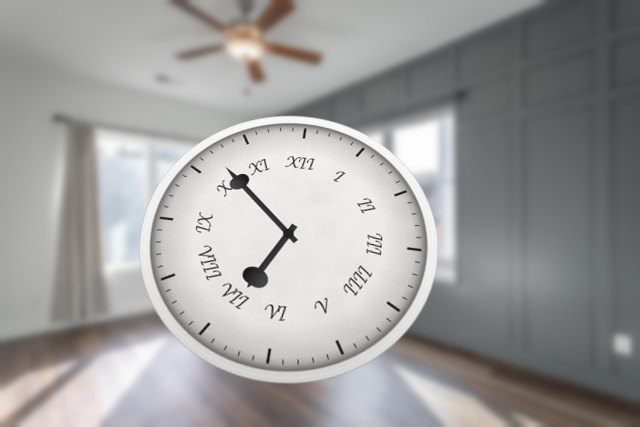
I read 6.52
